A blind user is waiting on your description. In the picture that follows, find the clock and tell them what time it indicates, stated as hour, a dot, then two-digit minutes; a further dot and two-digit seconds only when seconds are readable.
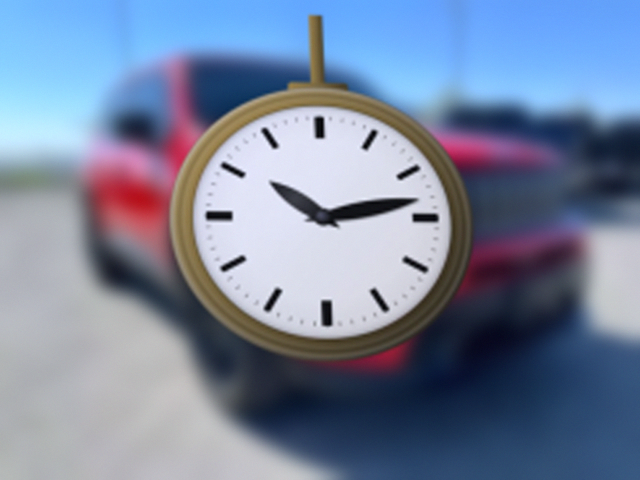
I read 10.13
